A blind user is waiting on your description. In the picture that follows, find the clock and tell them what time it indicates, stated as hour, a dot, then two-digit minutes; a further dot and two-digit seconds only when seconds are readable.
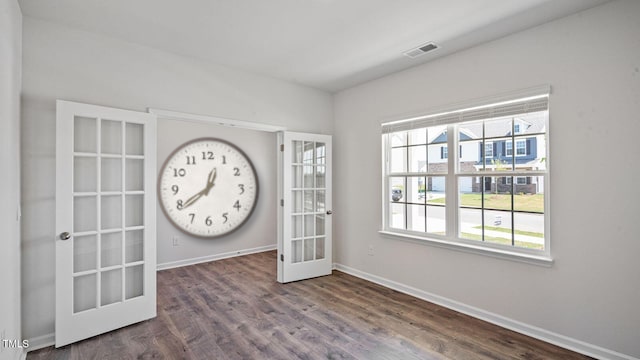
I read 12.39
